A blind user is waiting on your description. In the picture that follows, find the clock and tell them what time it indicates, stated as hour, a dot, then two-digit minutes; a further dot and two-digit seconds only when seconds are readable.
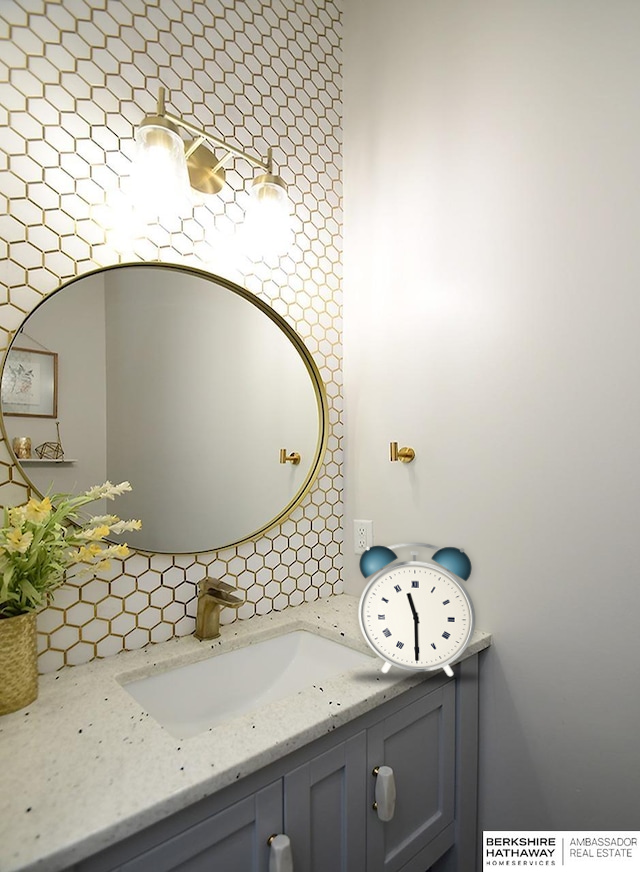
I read 11.30
